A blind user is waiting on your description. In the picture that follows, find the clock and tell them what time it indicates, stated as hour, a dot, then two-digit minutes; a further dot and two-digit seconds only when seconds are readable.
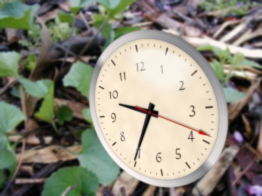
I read 9.35.19
